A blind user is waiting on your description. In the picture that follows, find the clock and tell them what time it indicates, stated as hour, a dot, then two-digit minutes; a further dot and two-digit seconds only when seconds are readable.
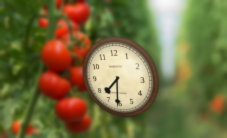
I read 7.31
